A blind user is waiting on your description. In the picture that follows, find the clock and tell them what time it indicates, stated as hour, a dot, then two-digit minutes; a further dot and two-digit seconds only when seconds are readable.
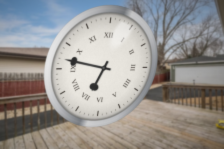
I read 6.47
